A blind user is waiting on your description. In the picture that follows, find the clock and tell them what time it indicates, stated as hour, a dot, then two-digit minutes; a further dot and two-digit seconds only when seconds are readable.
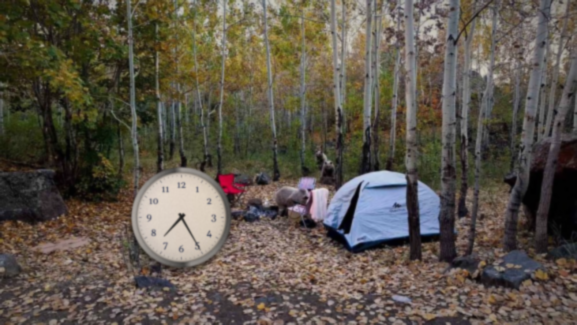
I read 7.25
